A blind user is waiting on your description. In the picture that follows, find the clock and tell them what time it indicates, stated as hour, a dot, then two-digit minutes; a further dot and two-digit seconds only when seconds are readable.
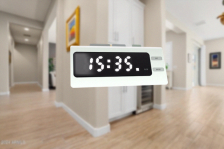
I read 15.35
